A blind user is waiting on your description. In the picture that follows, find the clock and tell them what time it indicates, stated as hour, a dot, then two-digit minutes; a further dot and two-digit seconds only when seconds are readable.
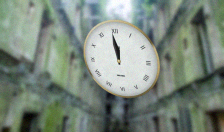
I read 11.59
